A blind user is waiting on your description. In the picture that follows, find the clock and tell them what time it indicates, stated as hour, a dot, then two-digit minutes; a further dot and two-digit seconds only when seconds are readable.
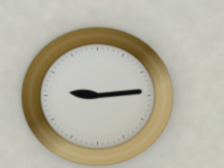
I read 9.14
